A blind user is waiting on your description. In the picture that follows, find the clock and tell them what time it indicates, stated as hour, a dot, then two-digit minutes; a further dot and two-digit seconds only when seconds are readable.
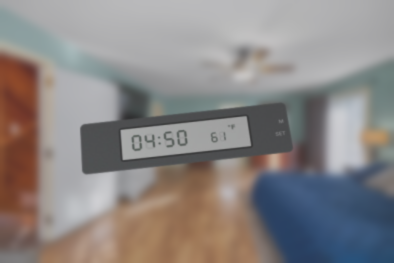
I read 4.50
